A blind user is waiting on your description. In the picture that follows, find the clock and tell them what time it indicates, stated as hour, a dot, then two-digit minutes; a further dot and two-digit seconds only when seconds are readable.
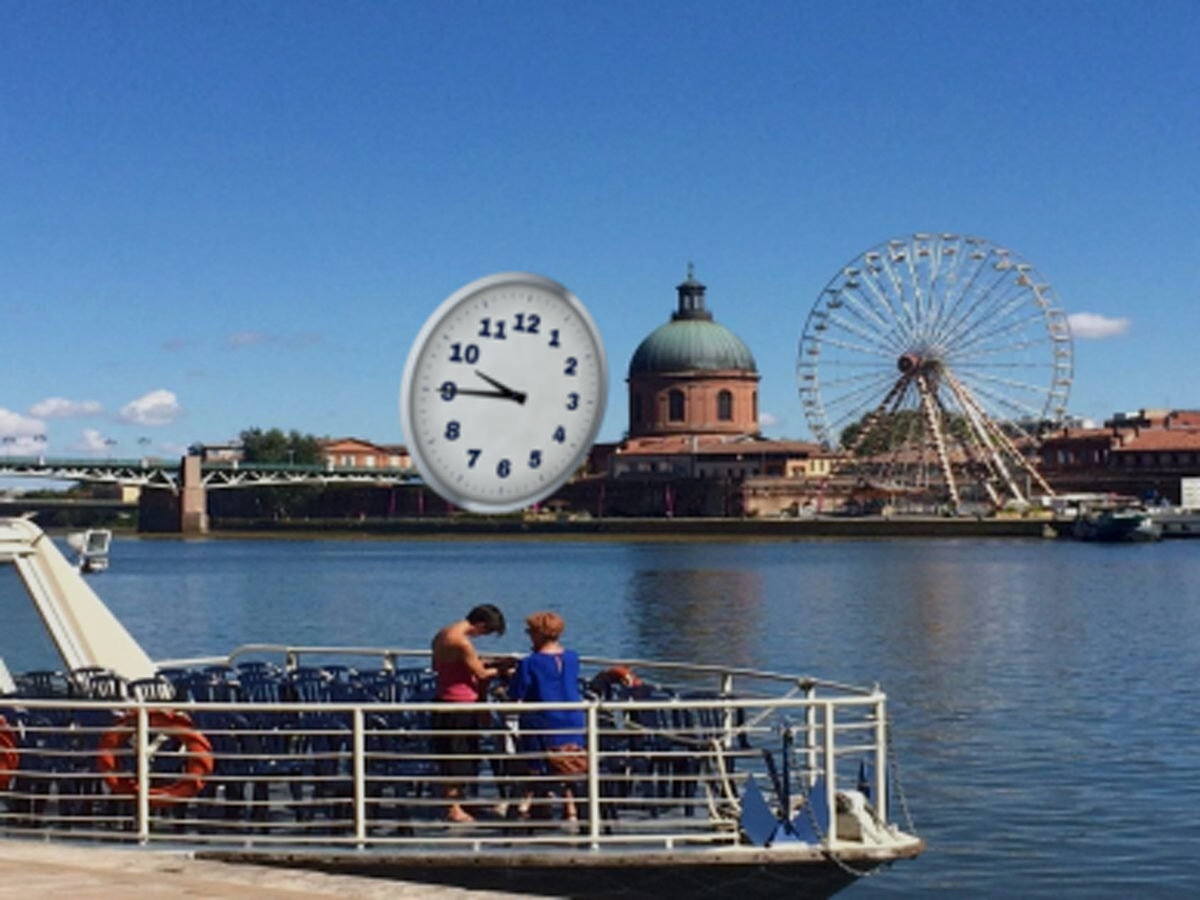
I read 9.45
